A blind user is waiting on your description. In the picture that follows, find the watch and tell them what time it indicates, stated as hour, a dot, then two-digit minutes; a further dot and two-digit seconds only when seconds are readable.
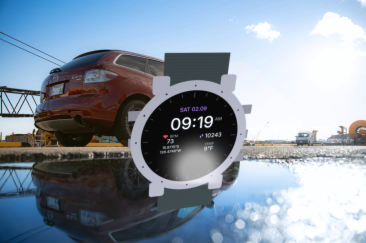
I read 9.19
